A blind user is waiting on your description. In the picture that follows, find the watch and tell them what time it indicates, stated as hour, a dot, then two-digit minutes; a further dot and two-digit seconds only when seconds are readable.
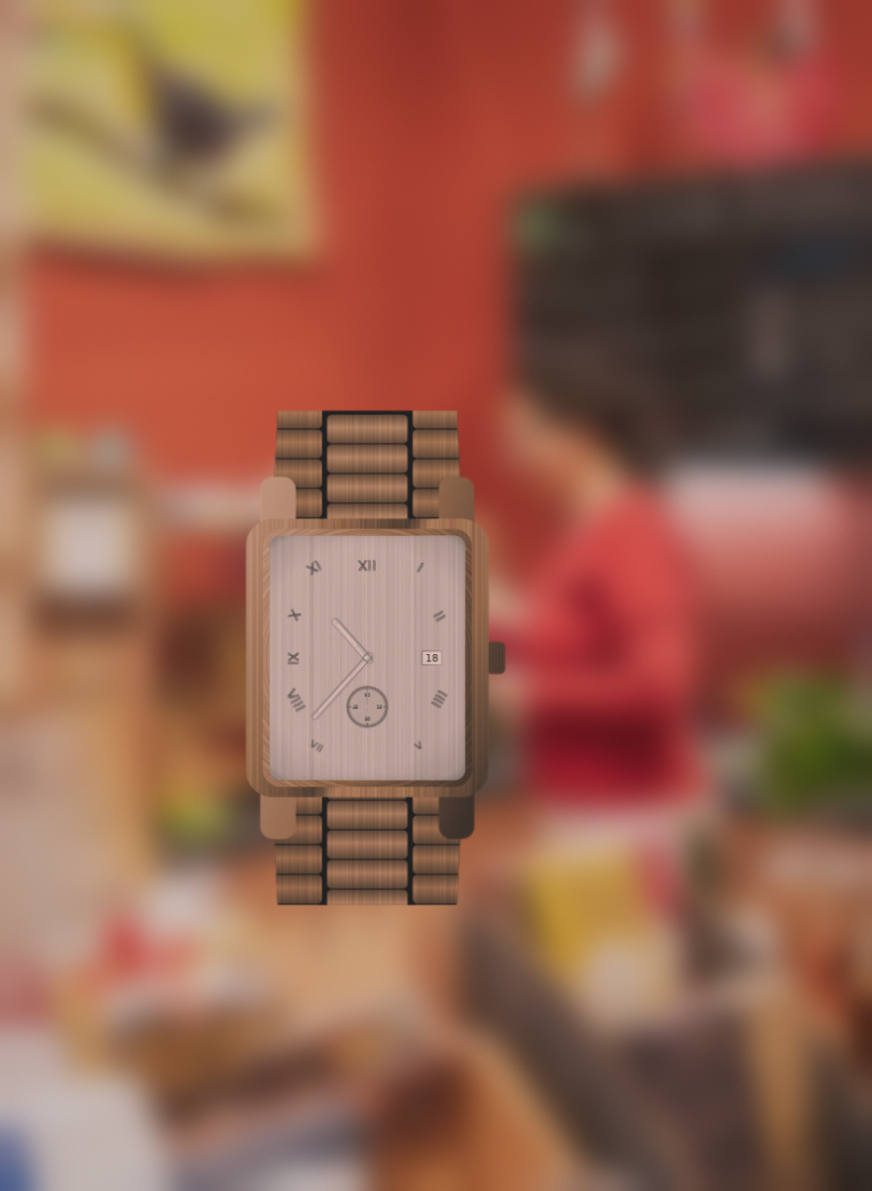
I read 10.37
